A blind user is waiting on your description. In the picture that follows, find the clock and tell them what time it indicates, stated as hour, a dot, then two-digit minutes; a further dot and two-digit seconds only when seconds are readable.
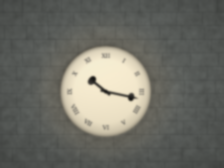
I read 10.17
